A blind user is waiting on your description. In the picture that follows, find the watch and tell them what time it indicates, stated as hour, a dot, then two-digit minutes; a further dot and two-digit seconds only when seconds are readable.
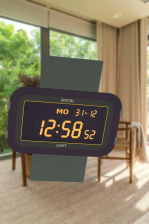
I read 12.58.52
